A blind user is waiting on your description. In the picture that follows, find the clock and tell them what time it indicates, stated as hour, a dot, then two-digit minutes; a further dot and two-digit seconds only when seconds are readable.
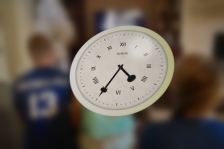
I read 4.35
